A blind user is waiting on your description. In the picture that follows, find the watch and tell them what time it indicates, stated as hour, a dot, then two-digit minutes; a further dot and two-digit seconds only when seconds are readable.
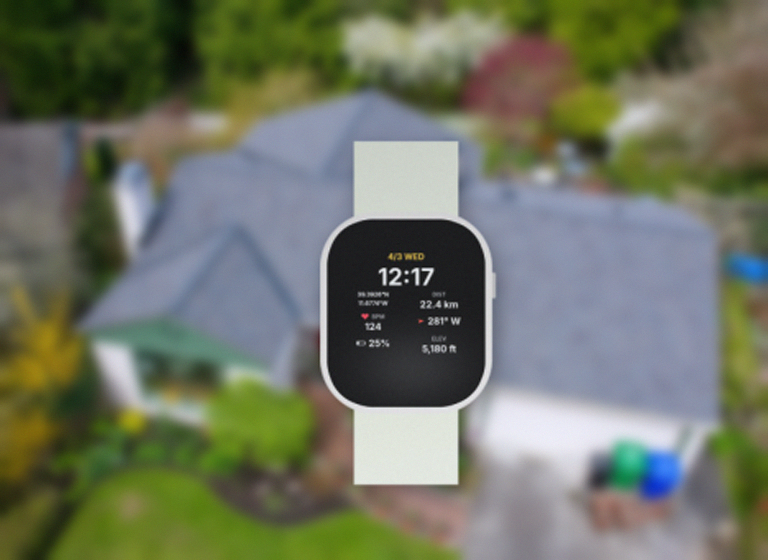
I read 12.17
